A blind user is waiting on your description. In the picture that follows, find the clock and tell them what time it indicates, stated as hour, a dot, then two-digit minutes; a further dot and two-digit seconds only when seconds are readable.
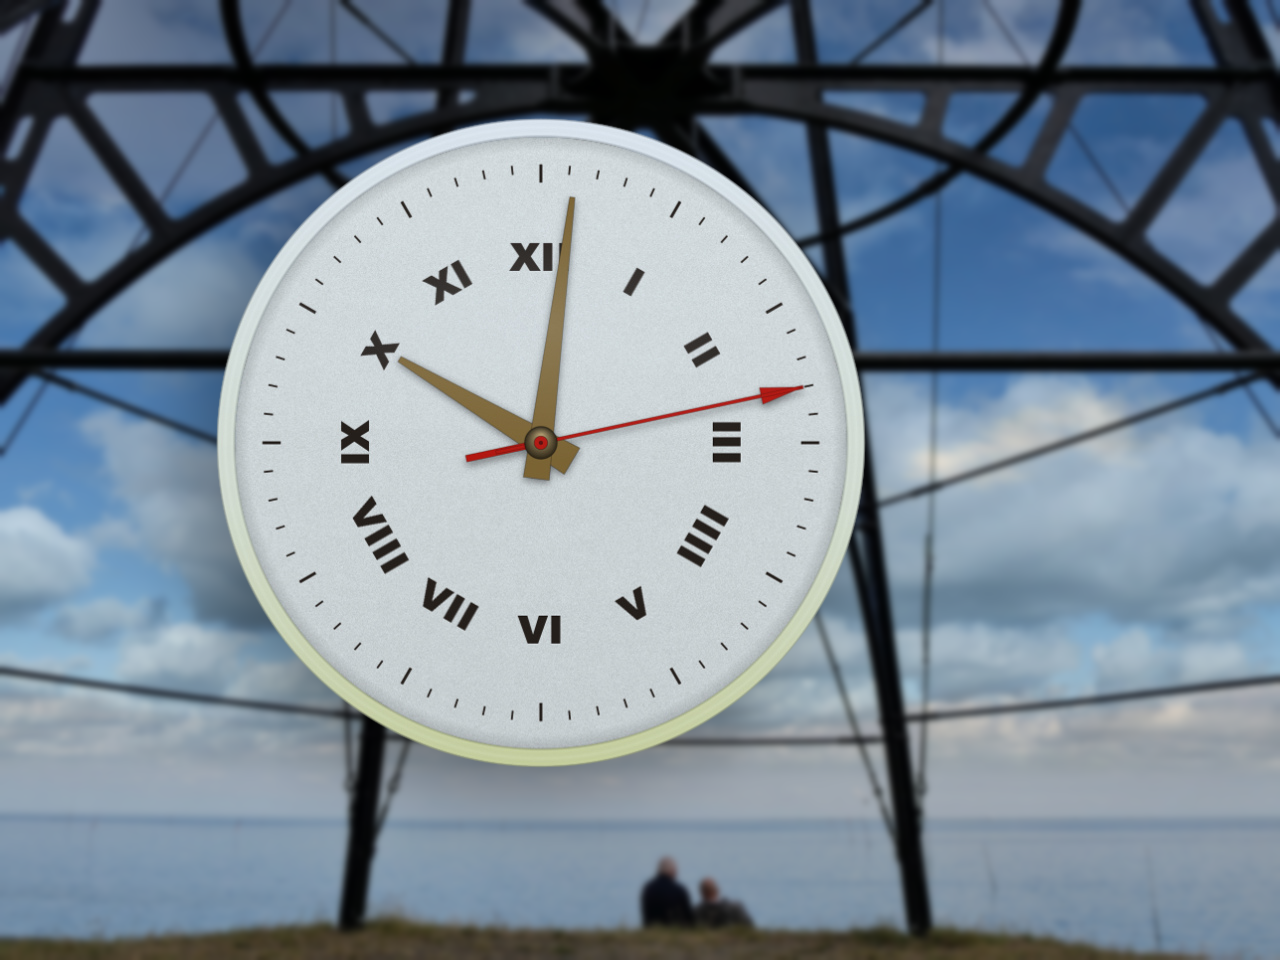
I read 10.01.13
